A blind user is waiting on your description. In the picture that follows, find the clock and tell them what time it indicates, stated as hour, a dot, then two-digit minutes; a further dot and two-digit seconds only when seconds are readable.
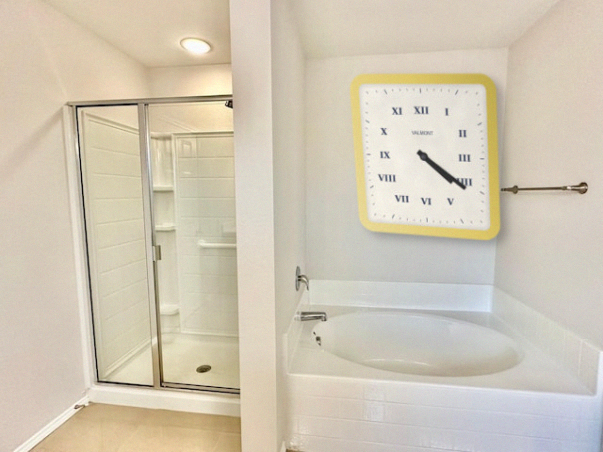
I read 4.21
